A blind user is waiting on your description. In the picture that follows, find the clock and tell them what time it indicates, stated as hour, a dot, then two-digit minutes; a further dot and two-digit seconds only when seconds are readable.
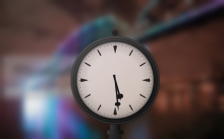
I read 5.29
